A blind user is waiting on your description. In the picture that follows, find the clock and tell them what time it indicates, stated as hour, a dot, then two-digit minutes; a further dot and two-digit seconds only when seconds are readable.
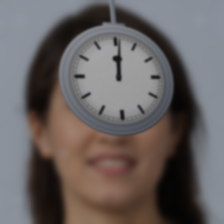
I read 12.01
